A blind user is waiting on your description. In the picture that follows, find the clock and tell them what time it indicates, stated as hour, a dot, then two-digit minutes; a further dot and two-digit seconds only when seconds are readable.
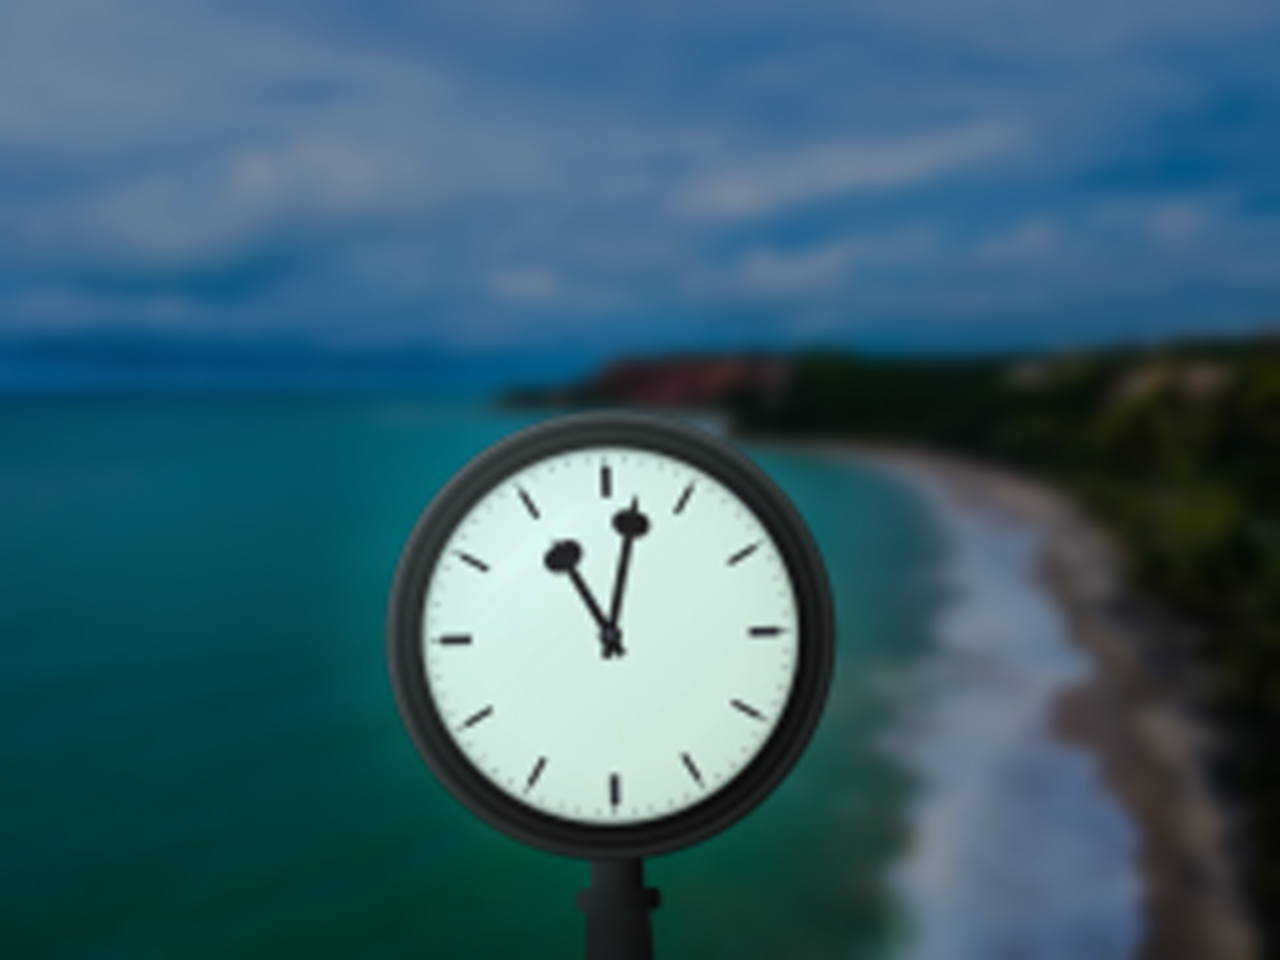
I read 11.02
